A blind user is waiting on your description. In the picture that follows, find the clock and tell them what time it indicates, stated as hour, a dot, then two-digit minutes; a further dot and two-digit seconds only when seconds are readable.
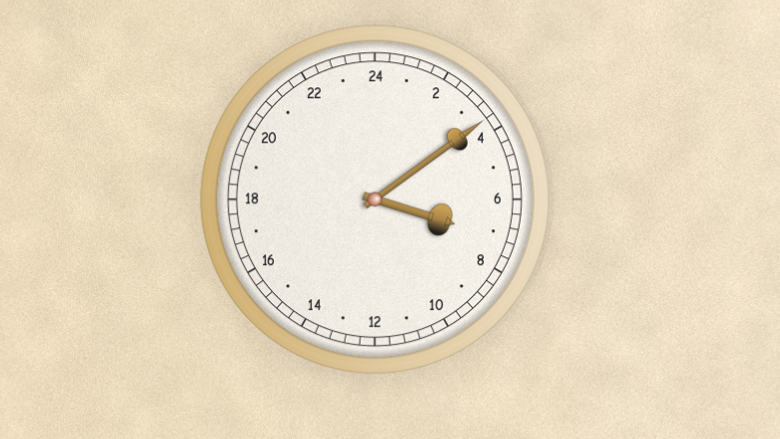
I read 7.09
